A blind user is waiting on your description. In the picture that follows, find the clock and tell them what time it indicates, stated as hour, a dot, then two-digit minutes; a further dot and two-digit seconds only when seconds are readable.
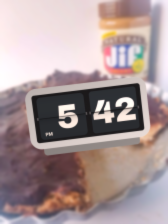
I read 5.42
